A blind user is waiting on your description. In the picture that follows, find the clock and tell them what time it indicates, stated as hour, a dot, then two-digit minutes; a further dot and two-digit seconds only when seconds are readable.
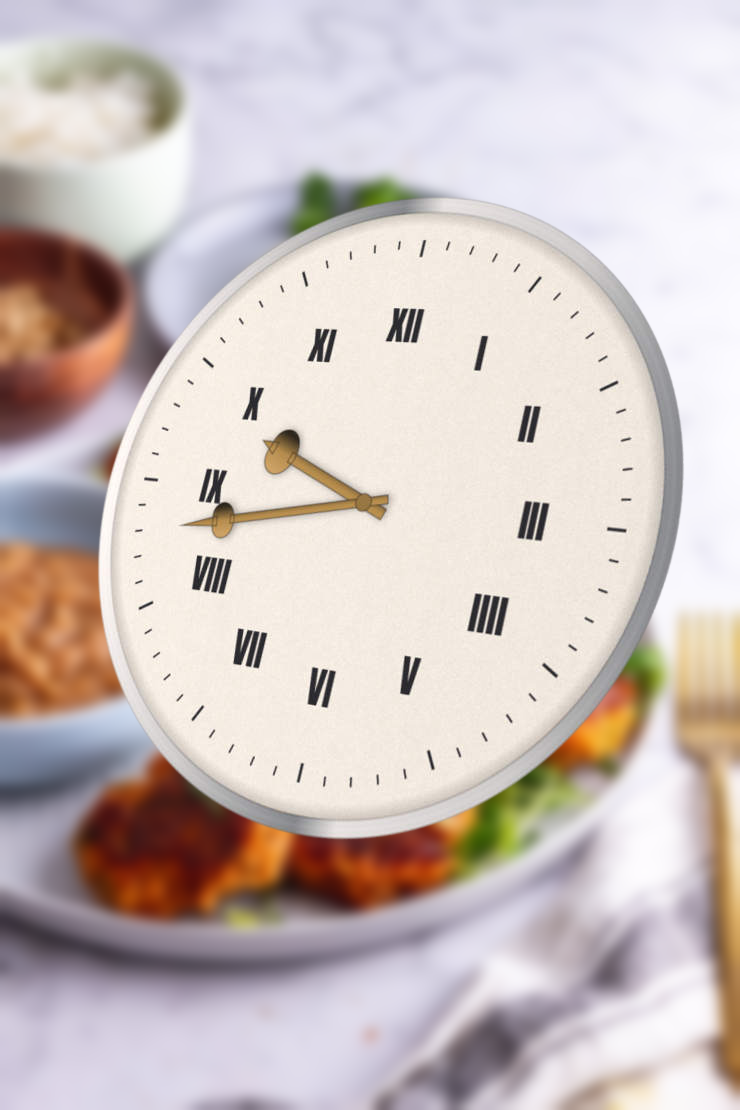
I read 9.43
